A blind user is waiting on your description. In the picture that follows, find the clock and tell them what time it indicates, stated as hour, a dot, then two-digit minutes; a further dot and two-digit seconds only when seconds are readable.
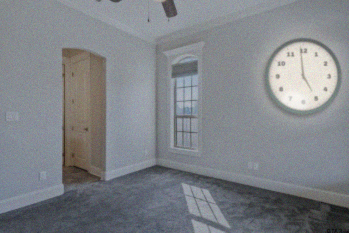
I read 4.59
